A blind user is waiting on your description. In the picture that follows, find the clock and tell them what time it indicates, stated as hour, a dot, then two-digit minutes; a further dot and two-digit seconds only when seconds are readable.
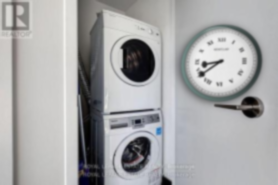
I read 8.39
